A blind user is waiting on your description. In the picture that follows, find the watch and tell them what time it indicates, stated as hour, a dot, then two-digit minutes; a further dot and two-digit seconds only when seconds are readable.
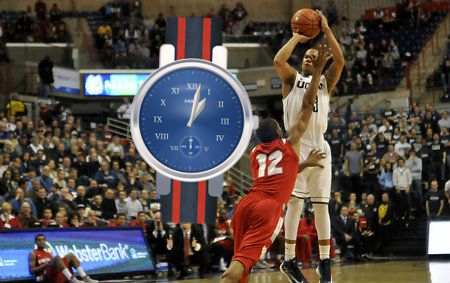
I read 1.02
